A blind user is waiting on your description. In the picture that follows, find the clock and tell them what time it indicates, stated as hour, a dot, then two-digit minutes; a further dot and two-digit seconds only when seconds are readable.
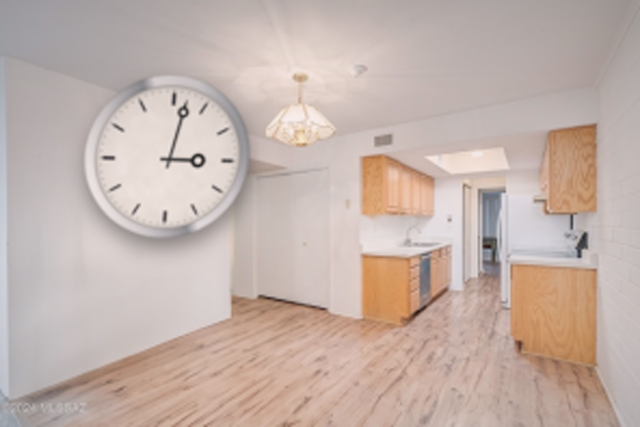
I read 3.02
